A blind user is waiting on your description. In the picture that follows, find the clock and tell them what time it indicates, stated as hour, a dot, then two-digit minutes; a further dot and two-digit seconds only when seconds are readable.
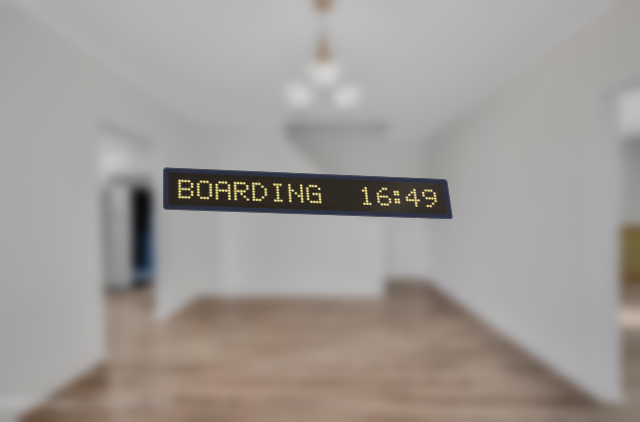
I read 16.49
